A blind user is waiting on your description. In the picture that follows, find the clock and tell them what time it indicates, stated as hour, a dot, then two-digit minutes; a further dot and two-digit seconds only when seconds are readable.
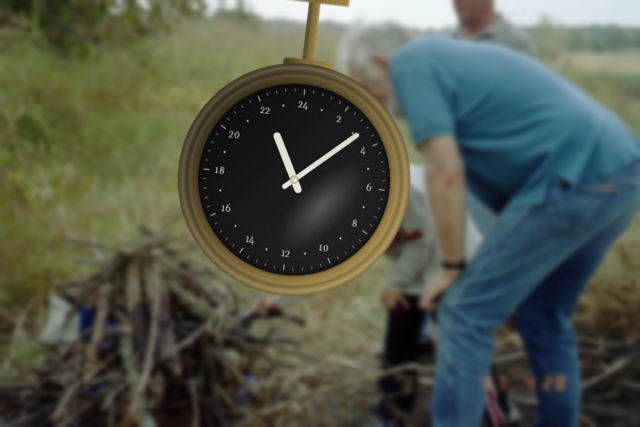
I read 22.08
